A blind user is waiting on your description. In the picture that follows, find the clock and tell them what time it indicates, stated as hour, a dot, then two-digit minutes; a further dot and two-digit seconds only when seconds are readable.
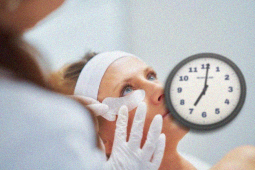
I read 7.01
